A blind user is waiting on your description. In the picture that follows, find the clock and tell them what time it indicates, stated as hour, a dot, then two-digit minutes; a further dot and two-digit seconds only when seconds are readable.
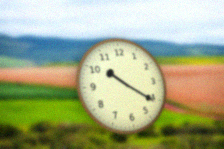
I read 10.21
